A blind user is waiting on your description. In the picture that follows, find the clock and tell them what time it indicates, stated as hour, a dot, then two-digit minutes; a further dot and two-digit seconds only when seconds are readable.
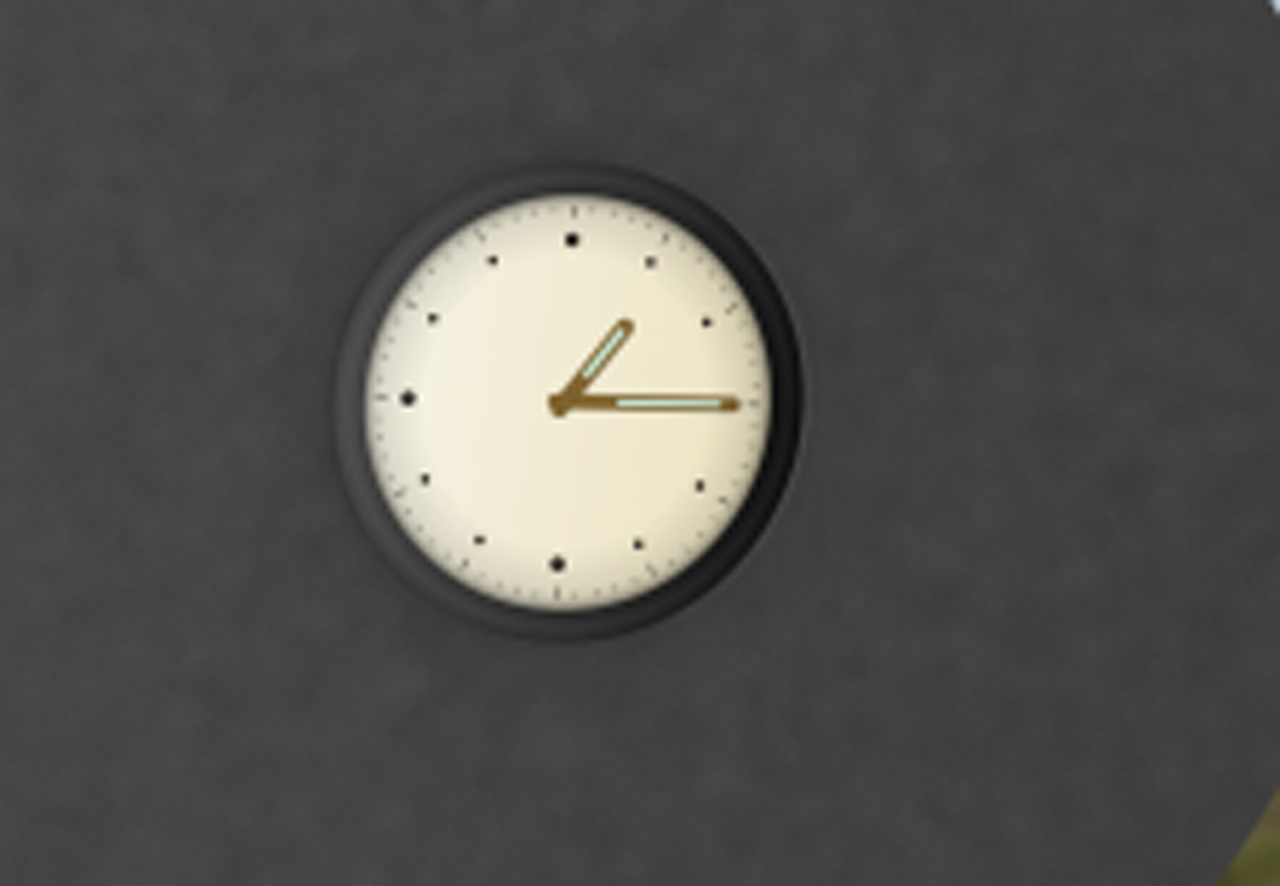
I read 1.15
